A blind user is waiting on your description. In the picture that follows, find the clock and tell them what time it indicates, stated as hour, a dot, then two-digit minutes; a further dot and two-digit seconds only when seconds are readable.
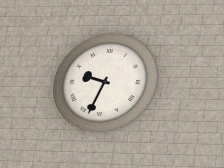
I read 9.33
